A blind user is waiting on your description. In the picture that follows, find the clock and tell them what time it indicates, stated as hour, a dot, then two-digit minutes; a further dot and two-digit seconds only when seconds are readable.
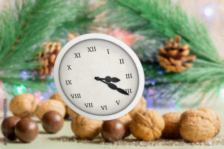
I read 3.21
